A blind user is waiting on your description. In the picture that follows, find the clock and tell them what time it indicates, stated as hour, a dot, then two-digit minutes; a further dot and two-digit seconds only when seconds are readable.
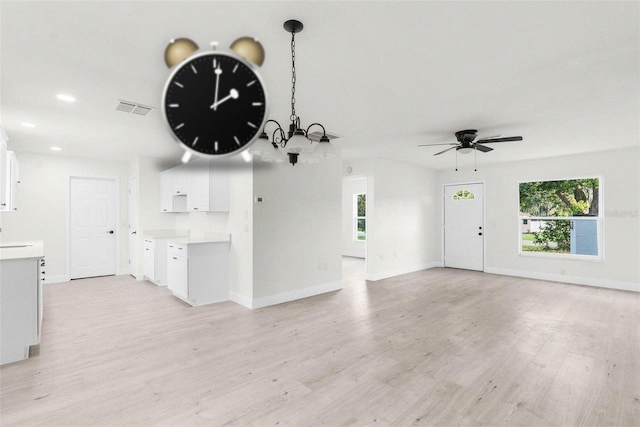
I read 2.01
